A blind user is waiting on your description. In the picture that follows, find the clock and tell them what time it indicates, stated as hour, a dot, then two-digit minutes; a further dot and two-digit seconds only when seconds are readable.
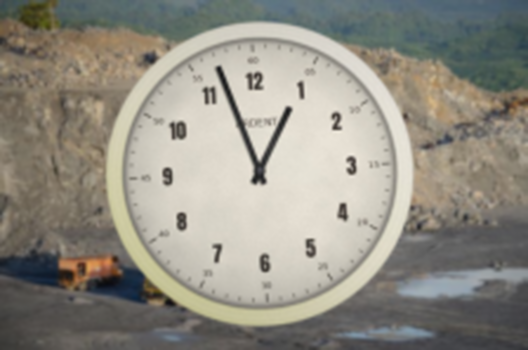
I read 12.57
